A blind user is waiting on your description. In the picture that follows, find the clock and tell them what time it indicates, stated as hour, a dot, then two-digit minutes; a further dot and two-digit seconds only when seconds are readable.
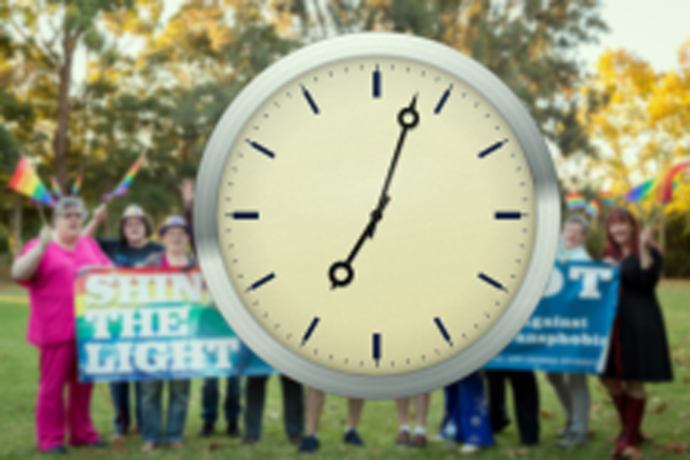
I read 7.03
